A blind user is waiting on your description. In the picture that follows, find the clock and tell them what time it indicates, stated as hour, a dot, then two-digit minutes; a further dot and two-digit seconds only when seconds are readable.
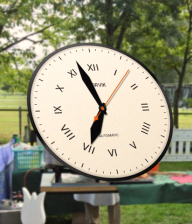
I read 6.57.07
